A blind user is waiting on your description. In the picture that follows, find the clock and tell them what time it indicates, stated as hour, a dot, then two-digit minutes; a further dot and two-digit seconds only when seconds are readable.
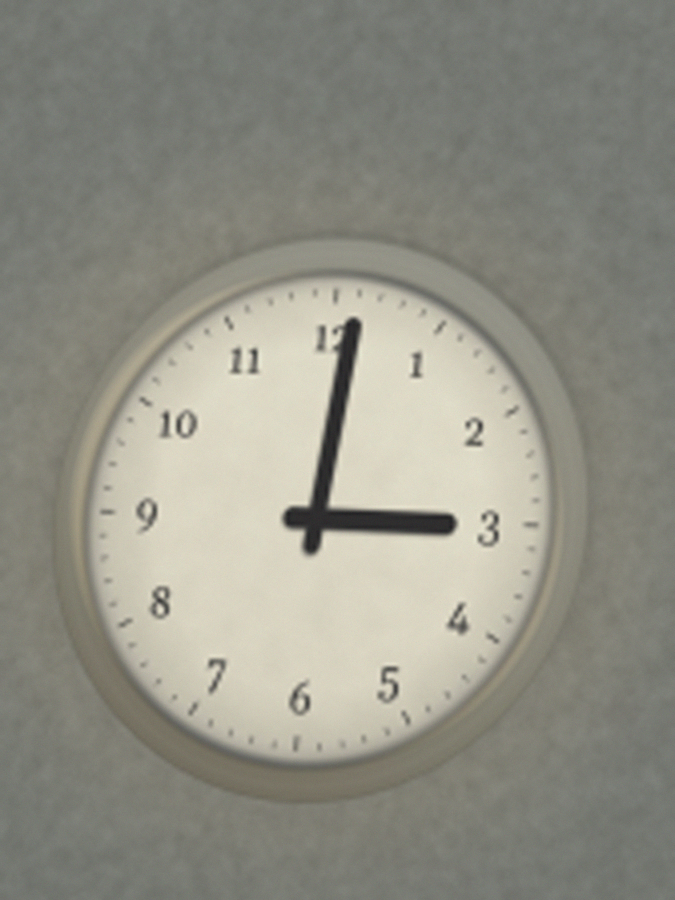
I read 3.01
